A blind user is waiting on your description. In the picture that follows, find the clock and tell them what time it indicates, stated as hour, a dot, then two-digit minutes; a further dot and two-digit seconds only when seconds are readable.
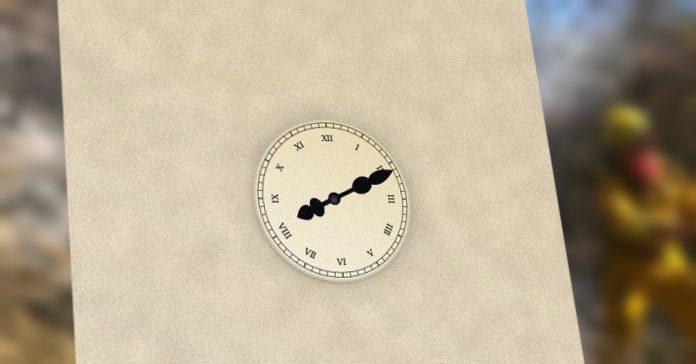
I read 8.11
